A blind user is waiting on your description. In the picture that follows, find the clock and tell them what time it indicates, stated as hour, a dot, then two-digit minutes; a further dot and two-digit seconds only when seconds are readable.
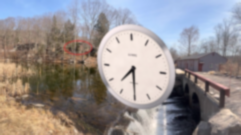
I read 7.30
